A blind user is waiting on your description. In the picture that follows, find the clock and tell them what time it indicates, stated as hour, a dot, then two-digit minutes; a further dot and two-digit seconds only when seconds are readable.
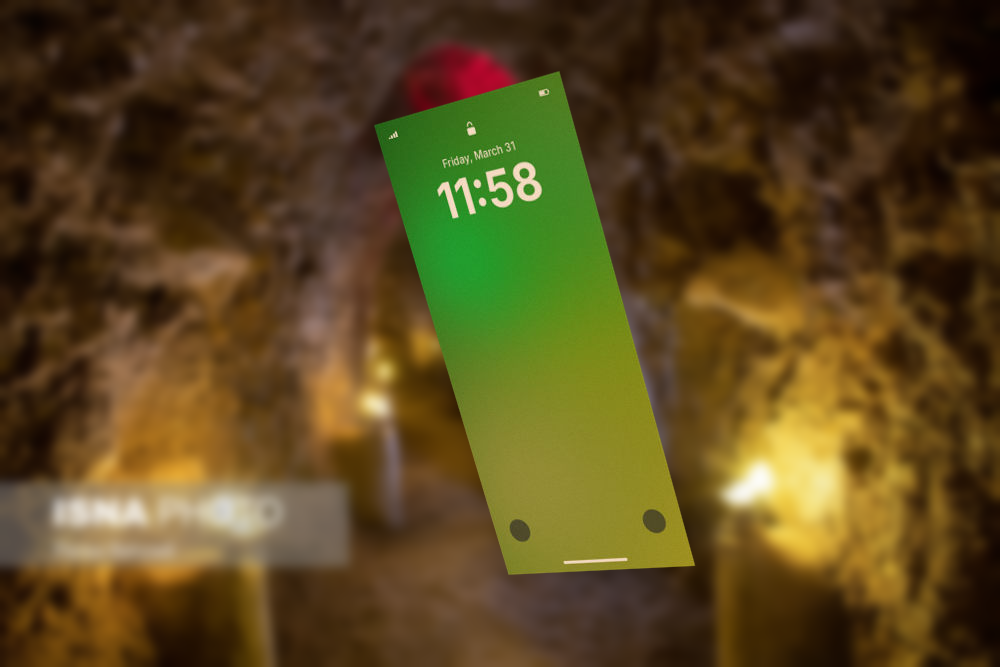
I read 11.58
